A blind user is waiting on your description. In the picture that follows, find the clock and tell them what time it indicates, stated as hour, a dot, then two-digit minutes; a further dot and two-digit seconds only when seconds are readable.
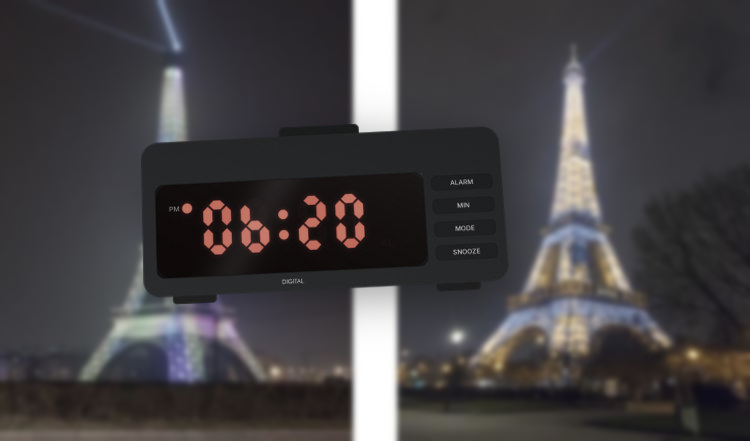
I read 6.20
